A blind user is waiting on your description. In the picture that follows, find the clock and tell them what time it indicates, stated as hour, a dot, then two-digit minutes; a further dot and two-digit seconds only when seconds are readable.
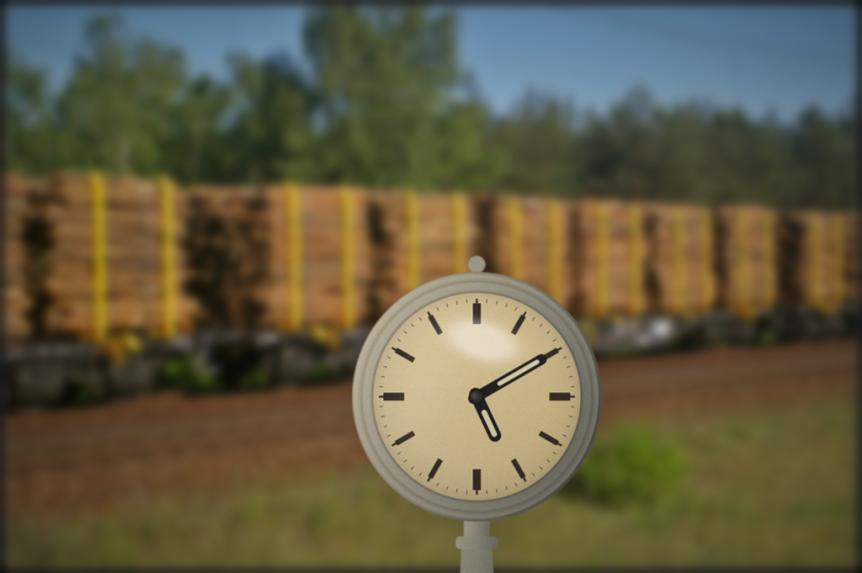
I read 5.10
